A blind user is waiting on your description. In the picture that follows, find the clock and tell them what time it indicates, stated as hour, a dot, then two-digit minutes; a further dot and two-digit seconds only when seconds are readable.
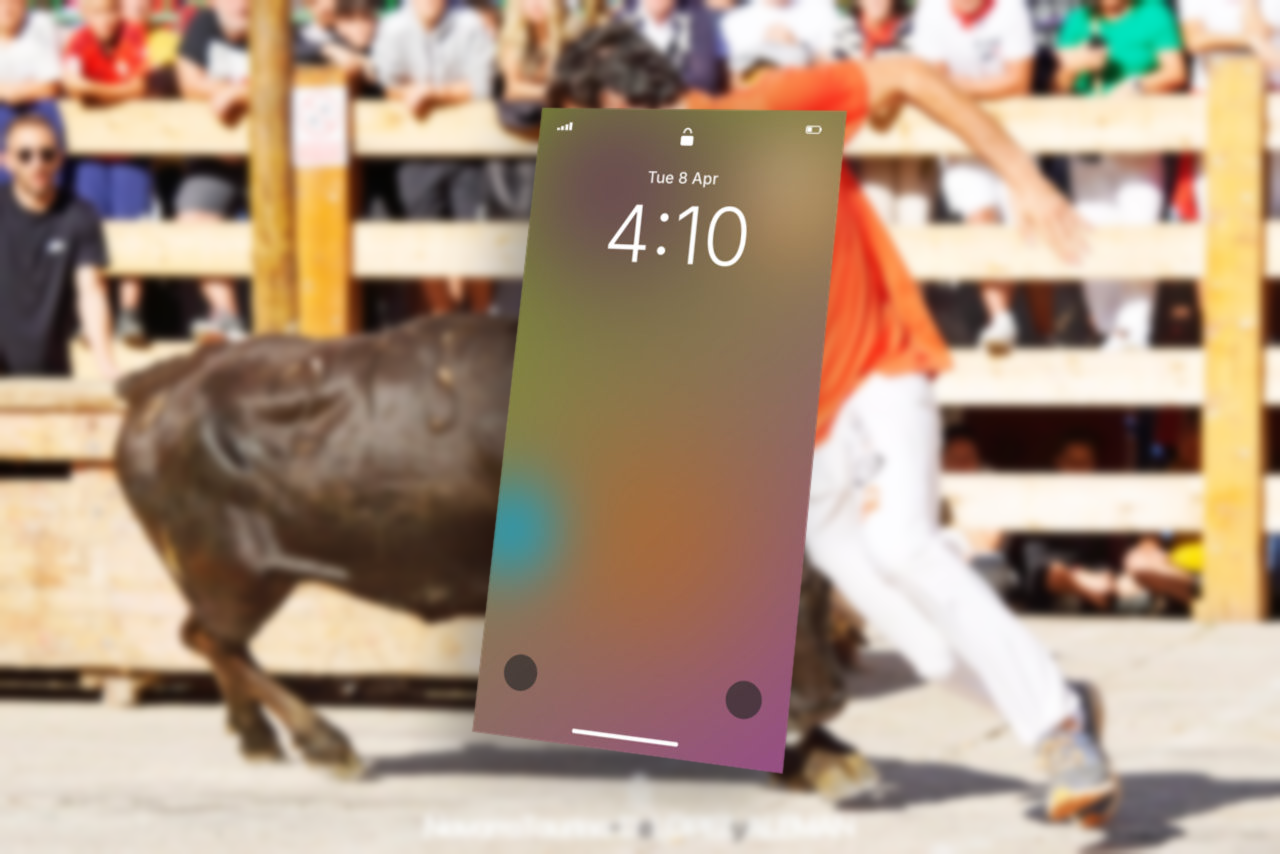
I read 4.10
